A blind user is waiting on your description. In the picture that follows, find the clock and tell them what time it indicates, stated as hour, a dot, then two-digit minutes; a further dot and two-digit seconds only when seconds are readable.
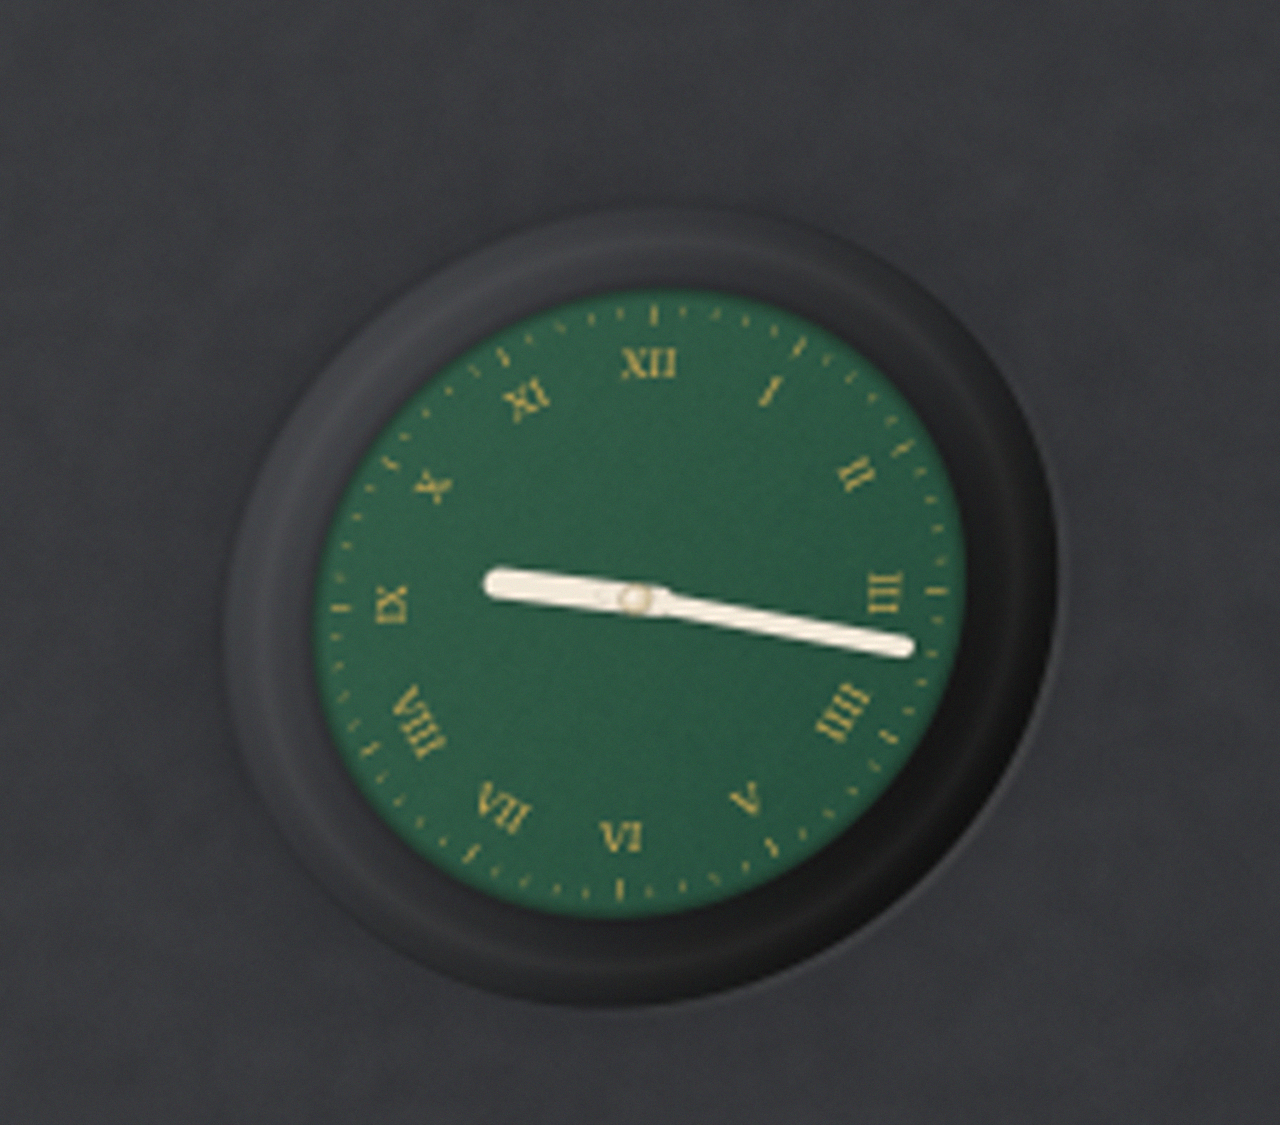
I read 9.17
